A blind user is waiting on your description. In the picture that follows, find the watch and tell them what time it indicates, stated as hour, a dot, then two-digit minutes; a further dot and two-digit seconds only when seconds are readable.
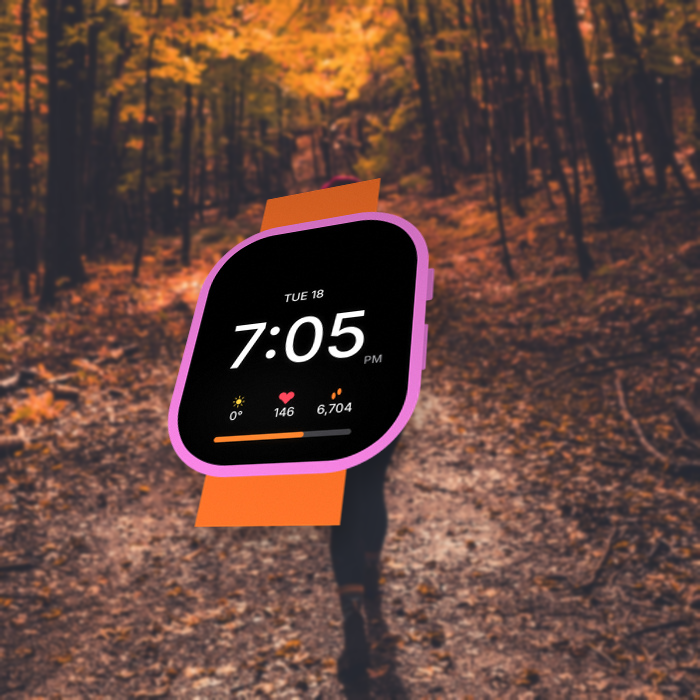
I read 7.05
